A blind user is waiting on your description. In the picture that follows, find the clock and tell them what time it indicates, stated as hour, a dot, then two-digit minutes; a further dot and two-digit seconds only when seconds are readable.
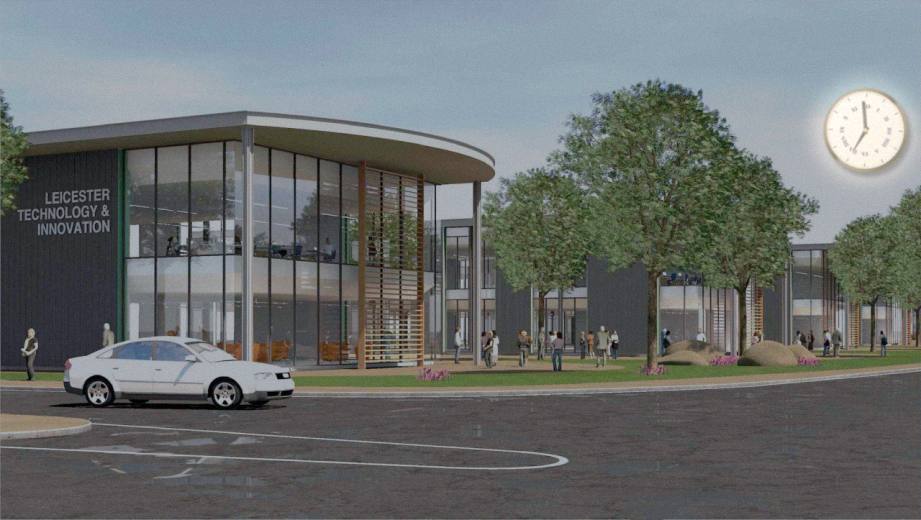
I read 6.59
